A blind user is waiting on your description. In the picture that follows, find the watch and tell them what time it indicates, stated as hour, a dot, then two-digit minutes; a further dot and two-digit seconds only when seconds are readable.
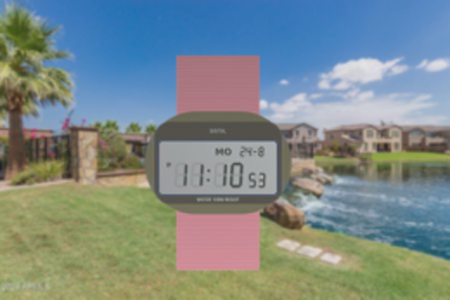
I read 11.10.53
